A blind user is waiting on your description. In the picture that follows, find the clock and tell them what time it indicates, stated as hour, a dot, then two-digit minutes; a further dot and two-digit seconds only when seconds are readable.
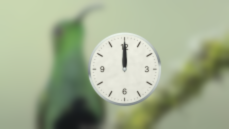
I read 12.00
